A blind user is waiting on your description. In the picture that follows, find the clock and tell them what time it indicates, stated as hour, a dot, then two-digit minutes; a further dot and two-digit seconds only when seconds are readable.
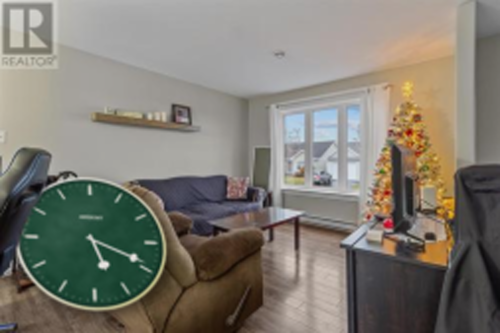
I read 5.19
